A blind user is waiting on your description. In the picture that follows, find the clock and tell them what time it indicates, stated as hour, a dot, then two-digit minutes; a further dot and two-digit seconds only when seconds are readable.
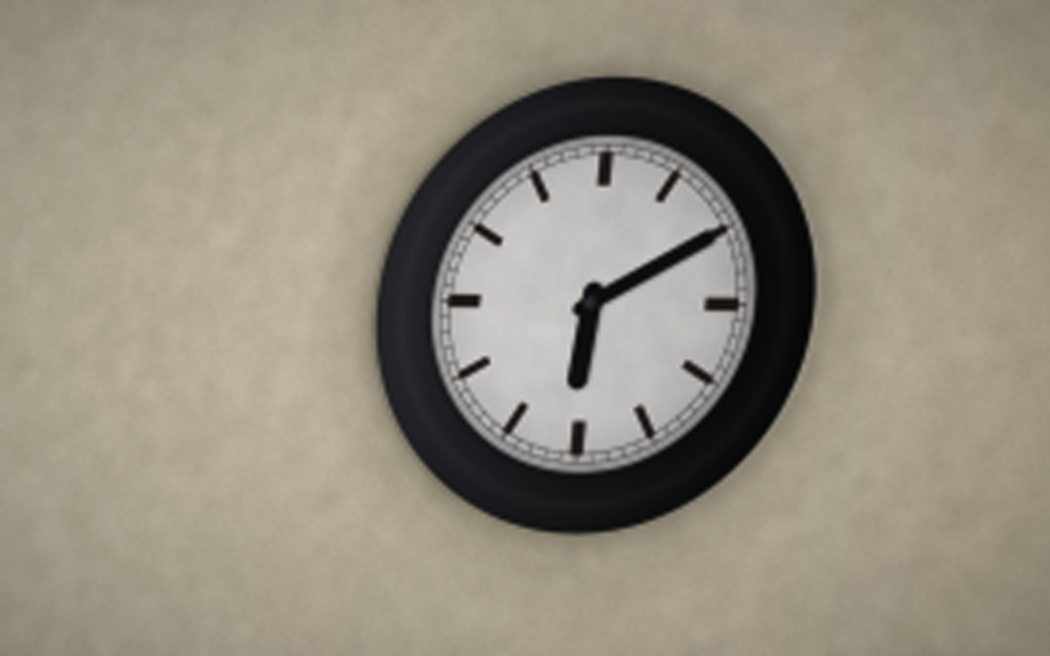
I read 6.10
